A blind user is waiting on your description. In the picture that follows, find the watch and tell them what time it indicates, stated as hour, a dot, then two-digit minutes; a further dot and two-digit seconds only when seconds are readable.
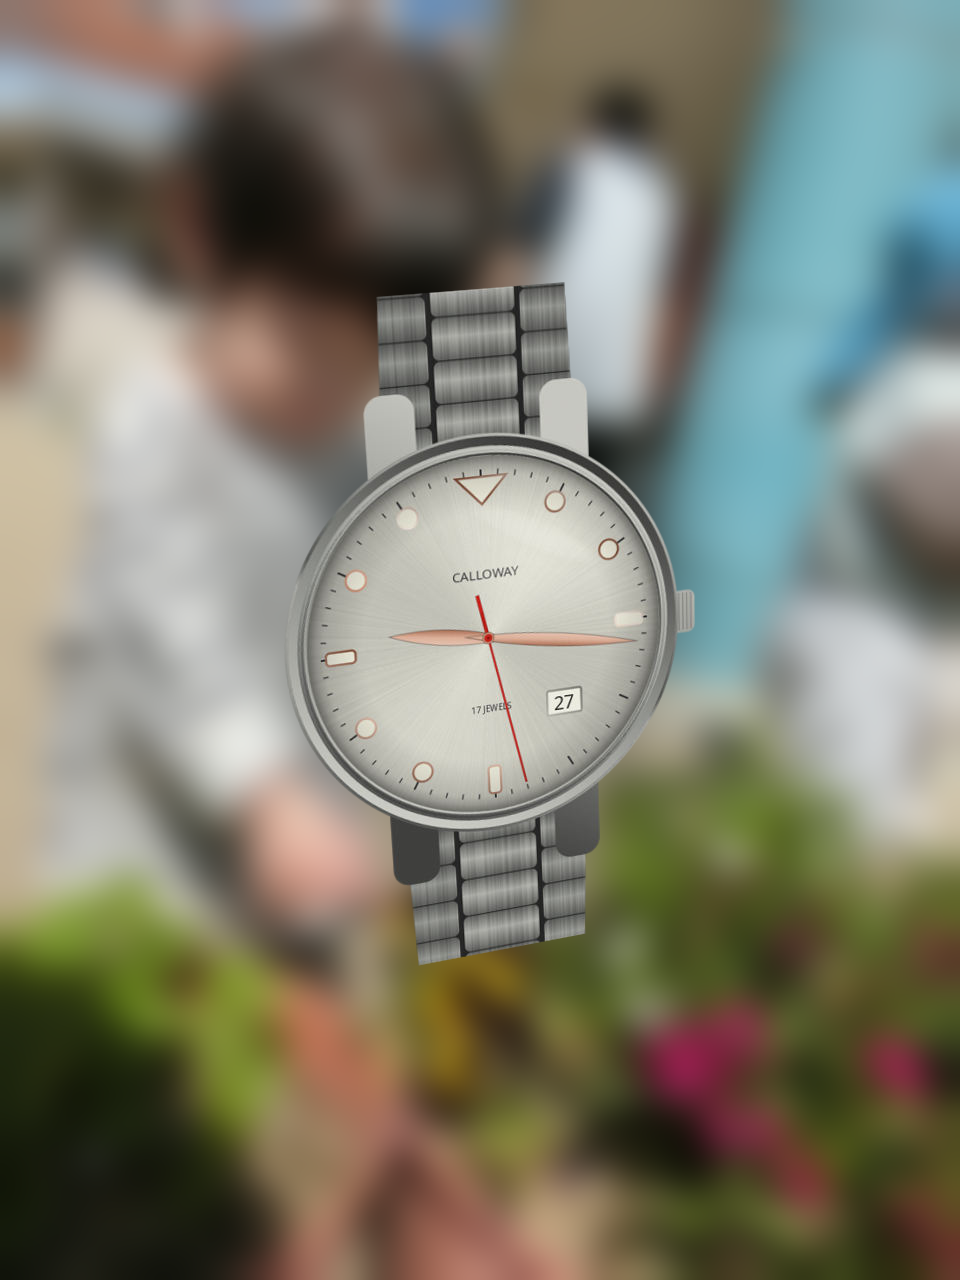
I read 9.16.28
